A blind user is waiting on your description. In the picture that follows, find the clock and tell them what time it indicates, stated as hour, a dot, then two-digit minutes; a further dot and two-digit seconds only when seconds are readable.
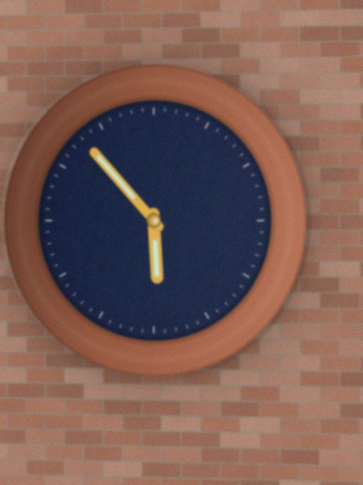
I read 5.53
